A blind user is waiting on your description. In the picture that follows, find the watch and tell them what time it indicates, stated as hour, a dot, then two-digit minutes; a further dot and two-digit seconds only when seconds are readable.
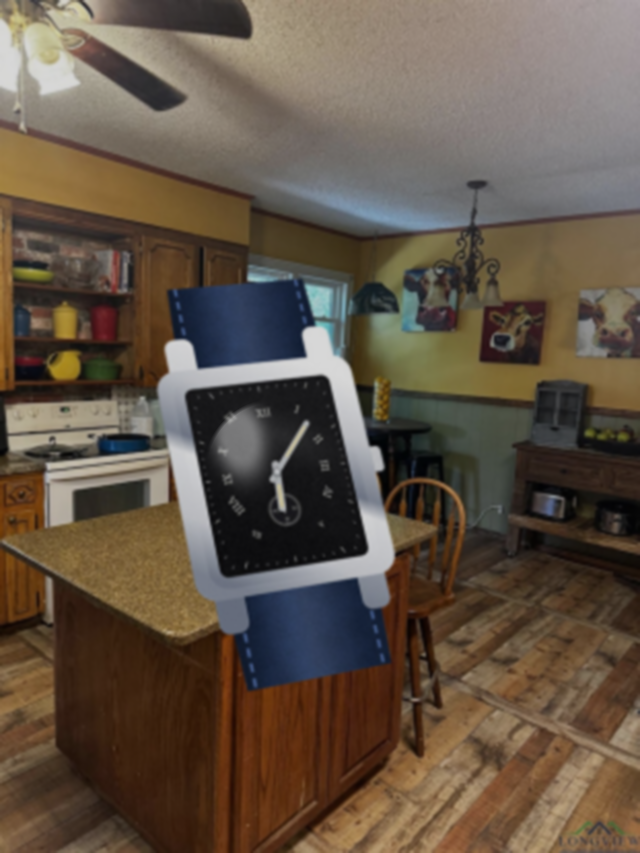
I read 6.07
